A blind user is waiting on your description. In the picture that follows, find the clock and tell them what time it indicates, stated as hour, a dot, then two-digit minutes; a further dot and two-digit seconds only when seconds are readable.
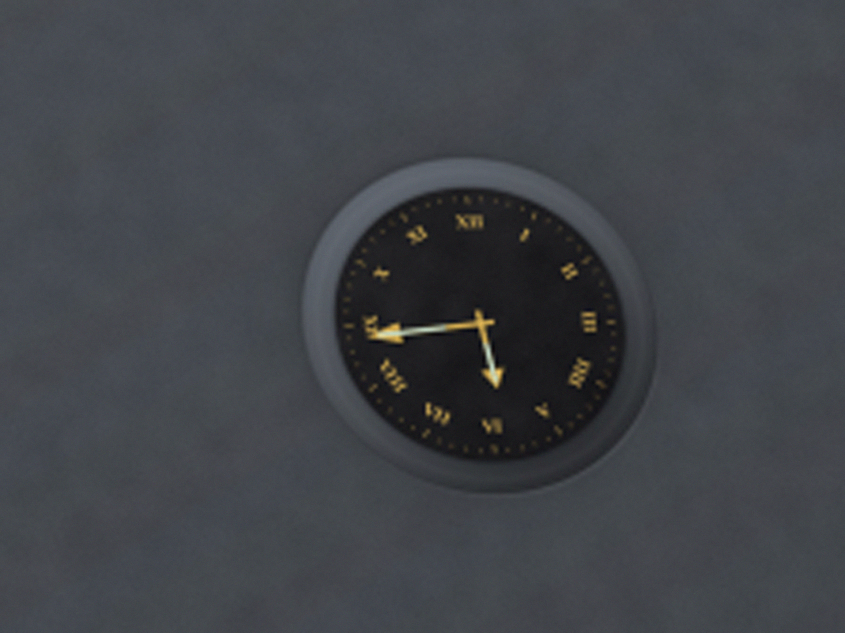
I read 5.44
